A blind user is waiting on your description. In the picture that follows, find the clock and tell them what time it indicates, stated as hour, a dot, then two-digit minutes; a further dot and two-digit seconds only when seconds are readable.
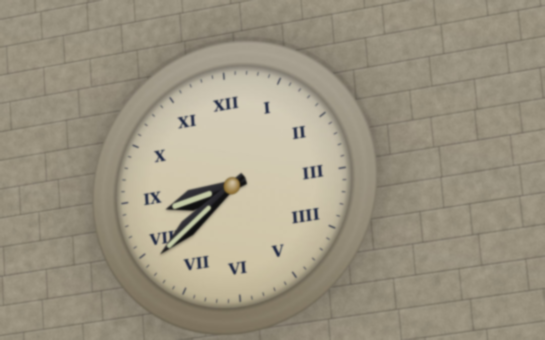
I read 8.39
